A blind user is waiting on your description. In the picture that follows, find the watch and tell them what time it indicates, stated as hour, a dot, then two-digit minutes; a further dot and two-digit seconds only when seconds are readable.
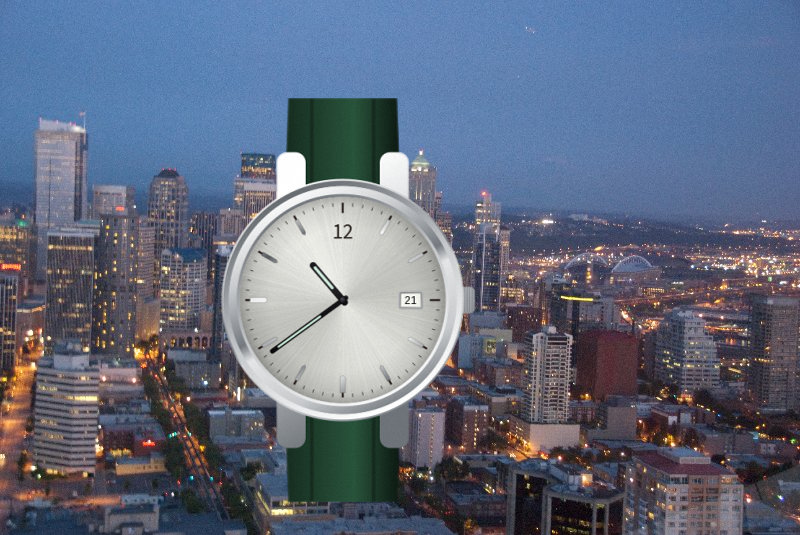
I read 10.39
